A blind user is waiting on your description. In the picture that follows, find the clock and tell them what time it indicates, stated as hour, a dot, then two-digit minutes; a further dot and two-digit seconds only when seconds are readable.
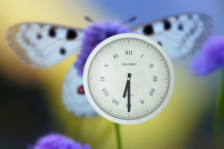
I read 6.30
